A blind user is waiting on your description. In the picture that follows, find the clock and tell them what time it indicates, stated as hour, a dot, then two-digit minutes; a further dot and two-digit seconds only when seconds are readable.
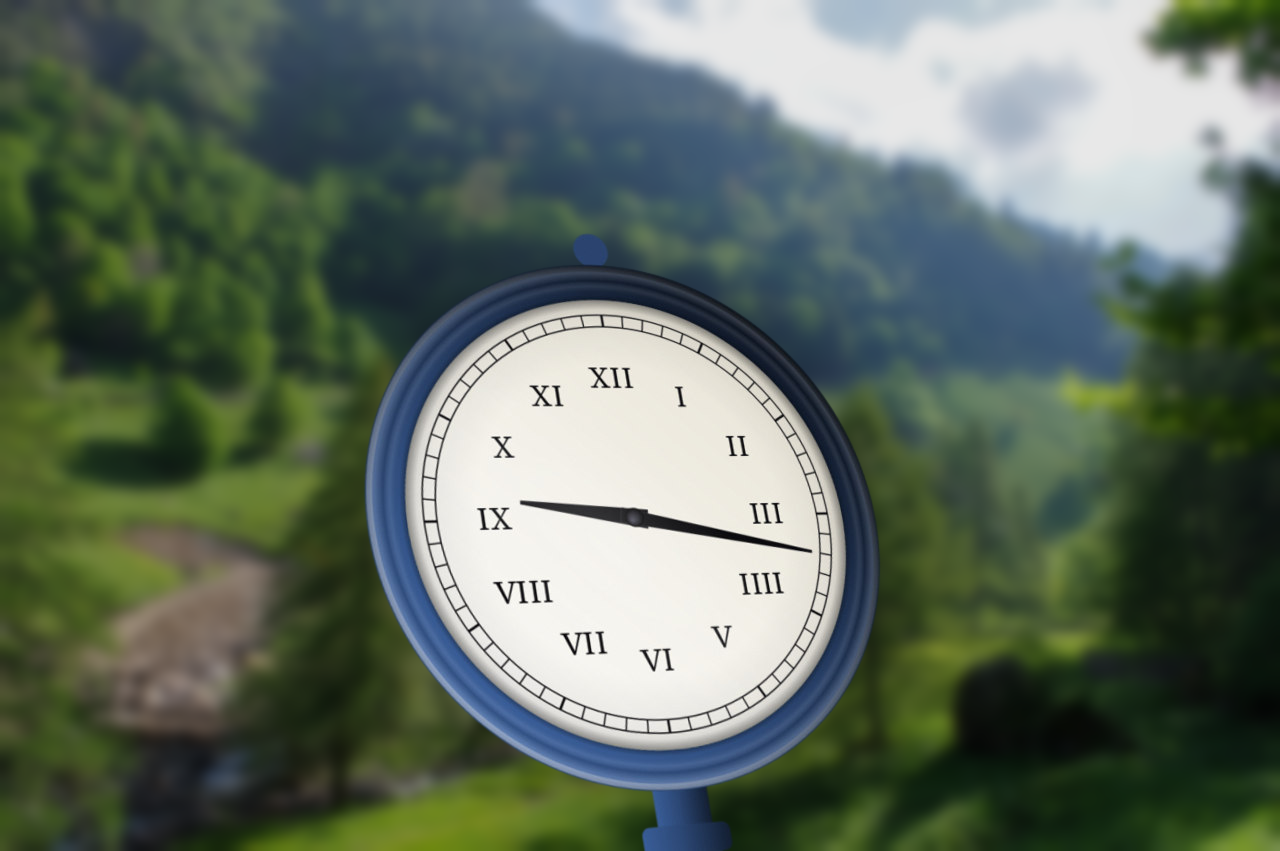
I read 9.17
